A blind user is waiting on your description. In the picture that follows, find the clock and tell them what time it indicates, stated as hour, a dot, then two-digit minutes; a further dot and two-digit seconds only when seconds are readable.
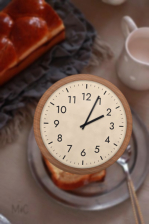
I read 2.04
